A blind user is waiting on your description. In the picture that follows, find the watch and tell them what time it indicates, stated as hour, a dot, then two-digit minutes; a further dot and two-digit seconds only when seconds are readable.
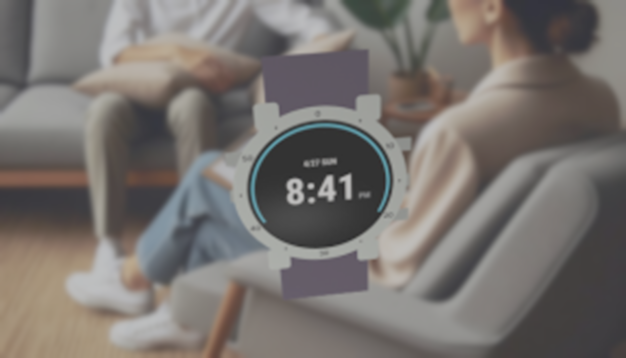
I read 8.41
